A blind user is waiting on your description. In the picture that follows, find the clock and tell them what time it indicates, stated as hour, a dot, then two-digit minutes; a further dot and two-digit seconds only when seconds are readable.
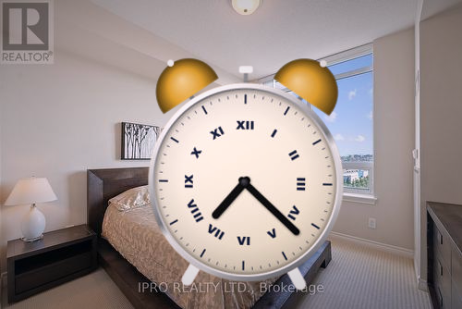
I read 7.22
